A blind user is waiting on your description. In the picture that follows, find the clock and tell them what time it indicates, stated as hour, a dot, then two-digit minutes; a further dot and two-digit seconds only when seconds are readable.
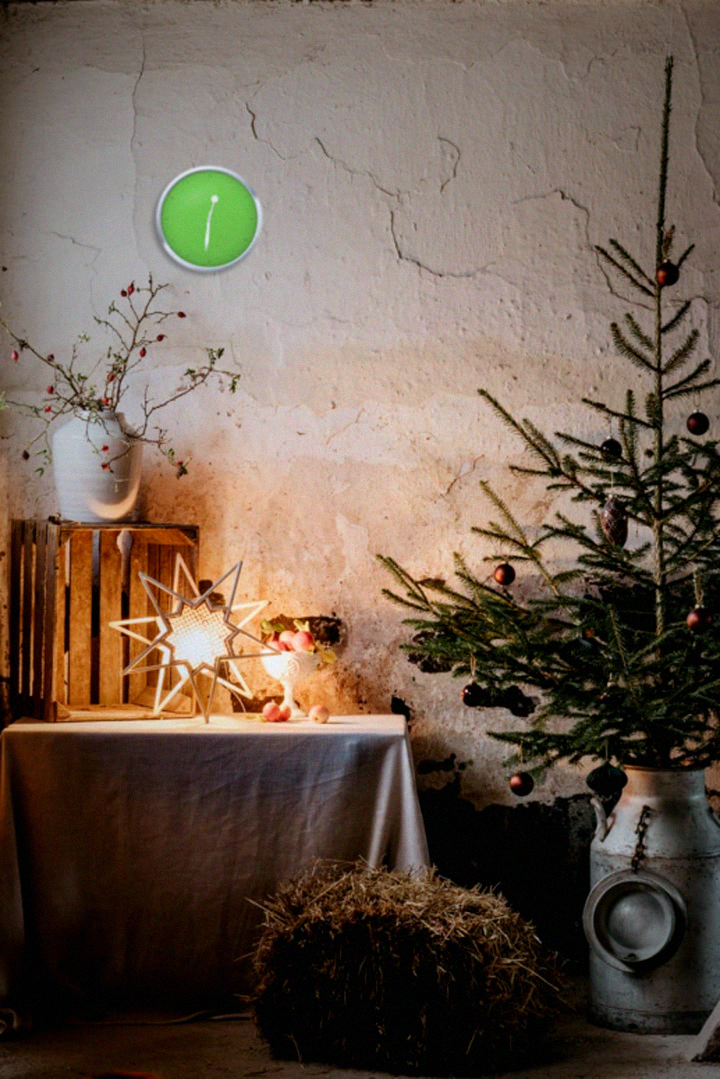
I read 12.31
